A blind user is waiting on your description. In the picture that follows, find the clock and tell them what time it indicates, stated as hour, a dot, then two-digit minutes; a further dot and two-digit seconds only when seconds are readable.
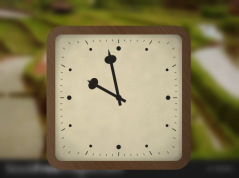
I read 9.58
